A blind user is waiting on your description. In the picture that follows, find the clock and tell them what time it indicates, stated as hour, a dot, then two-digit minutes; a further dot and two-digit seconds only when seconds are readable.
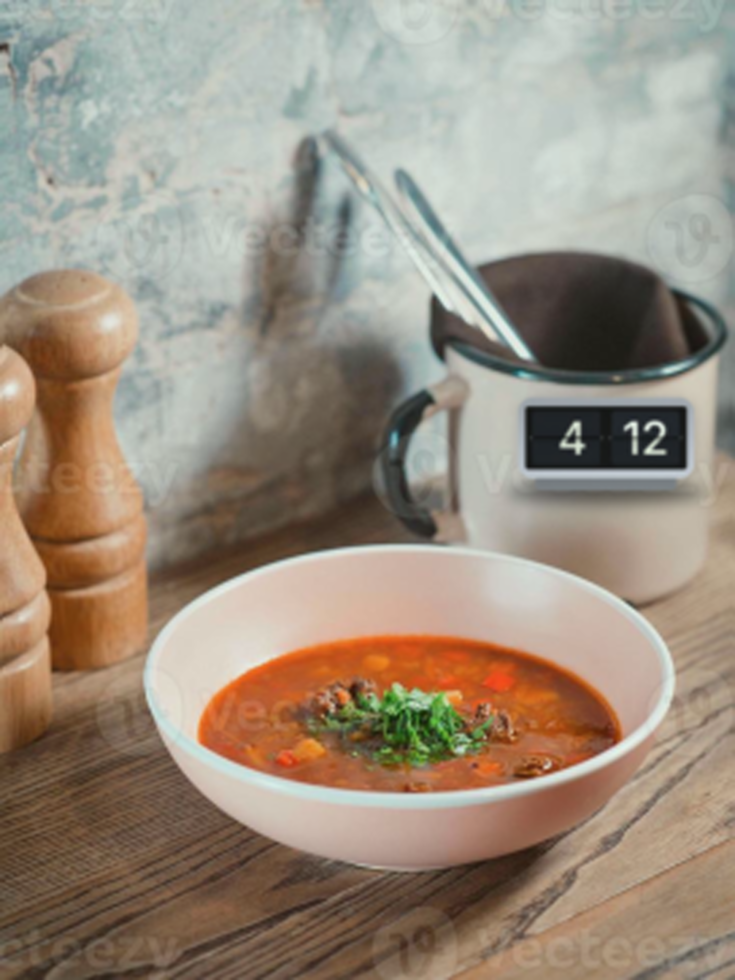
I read 4.12
